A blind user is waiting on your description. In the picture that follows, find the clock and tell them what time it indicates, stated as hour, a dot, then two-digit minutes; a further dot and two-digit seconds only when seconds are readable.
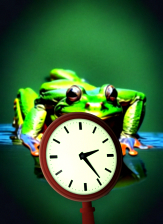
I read 2.24
